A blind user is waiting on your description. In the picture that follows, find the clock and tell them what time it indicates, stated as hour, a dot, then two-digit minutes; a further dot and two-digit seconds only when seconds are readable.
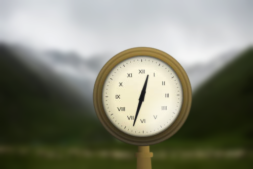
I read 12.33
